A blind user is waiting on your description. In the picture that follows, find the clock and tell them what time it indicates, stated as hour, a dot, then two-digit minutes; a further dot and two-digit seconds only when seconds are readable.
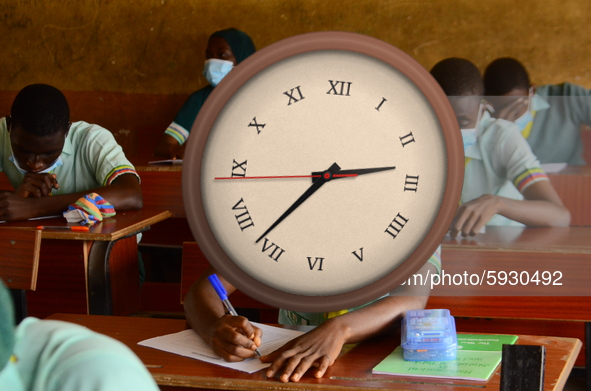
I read 2.36.44
